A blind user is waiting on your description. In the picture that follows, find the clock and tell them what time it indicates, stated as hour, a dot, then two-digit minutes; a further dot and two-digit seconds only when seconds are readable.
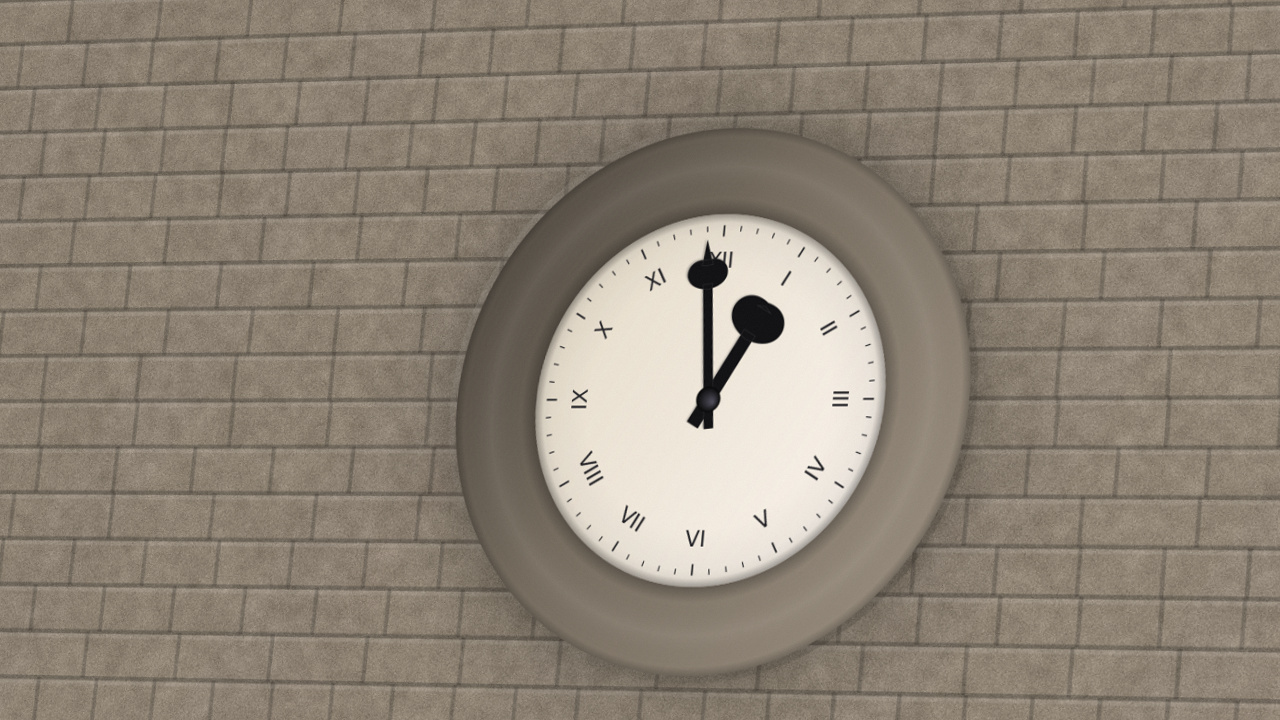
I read 12.59
